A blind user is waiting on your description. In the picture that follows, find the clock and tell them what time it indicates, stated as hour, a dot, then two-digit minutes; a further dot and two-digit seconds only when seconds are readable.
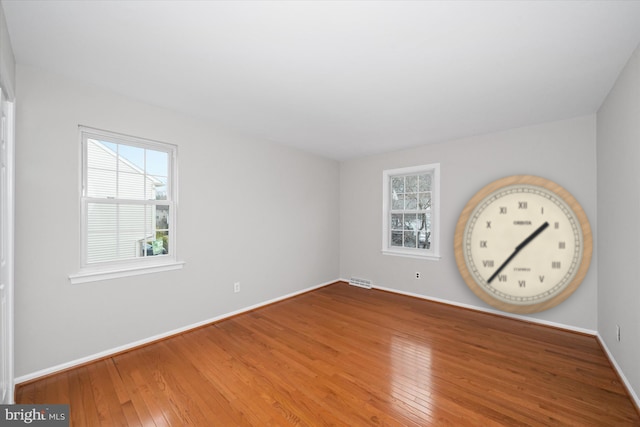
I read 1.37
